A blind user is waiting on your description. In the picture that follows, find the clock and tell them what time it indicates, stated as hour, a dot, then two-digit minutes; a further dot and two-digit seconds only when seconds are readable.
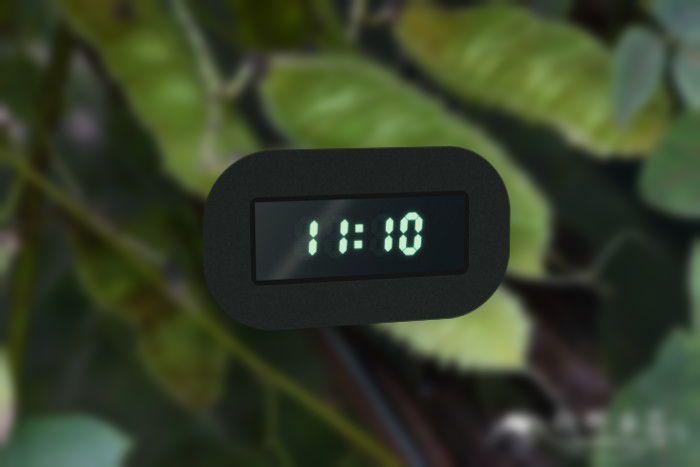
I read 11.10
